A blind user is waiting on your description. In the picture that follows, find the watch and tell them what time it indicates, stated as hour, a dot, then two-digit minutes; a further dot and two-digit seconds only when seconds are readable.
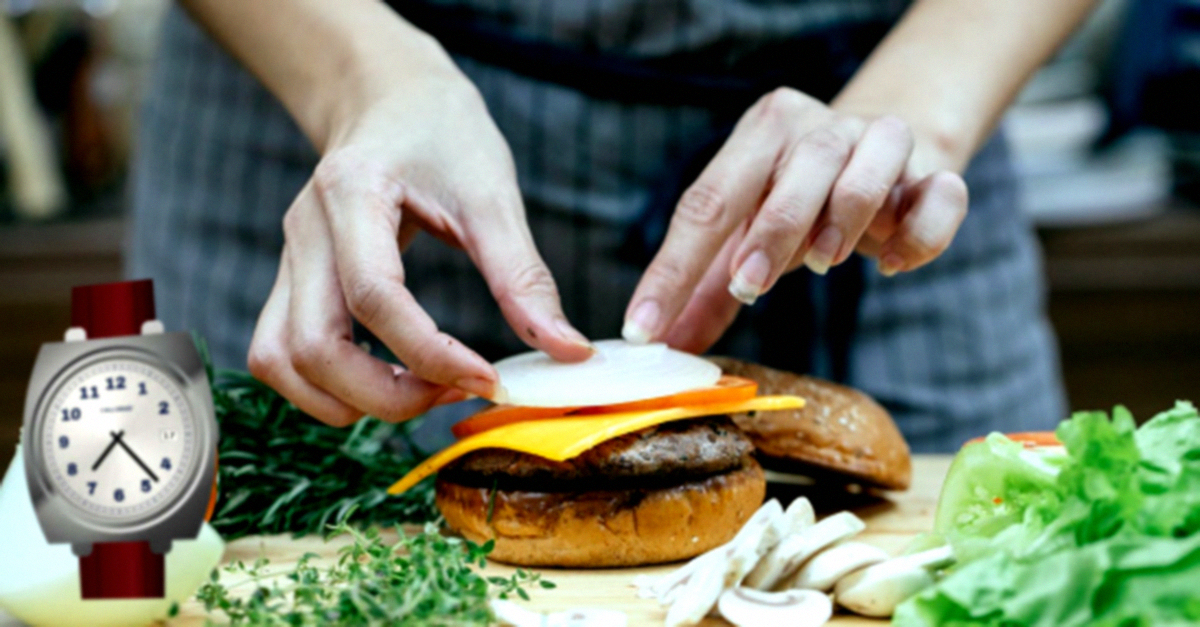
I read 7.23
